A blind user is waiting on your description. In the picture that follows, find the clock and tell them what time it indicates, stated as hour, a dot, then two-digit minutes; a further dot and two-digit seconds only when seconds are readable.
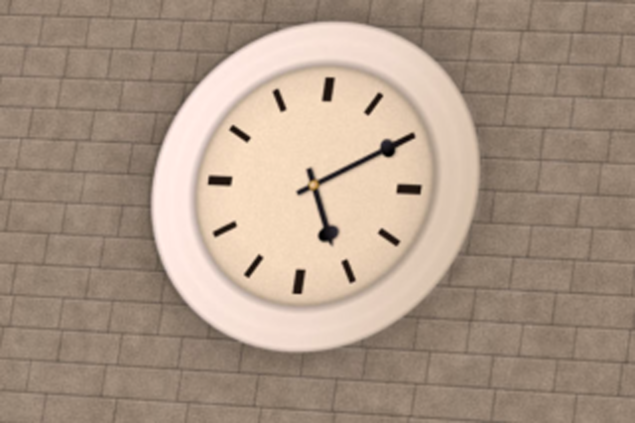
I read 5.10
